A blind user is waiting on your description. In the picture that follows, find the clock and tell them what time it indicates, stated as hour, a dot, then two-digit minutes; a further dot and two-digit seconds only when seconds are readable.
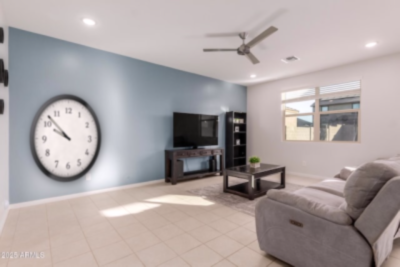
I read 9.52
